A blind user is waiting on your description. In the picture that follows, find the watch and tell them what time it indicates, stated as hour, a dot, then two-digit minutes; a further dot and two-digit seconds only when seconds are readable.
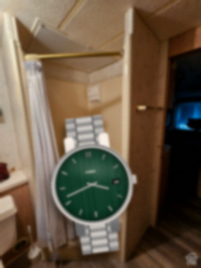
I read 3.42
